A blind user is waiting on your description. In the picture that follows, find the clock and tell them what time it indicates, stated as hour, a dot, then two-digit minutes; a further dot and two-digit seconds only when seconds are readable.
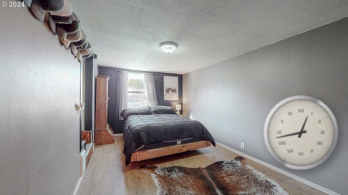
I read 12.43
